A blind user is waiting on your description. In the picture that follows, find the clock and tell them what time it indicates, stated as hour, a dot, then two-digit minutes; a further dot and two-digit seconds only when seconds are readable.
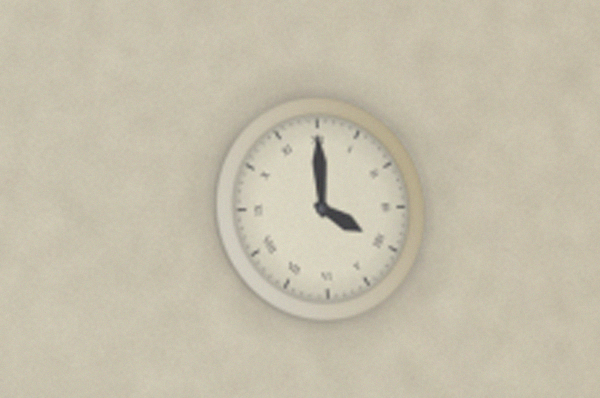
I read 4.00
